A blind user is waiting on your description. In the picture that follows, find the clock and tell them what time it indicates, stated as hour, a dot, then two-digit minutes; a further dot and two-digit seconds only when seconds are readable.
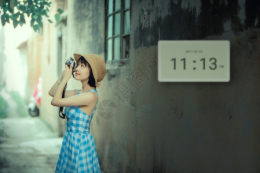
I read 11.13
